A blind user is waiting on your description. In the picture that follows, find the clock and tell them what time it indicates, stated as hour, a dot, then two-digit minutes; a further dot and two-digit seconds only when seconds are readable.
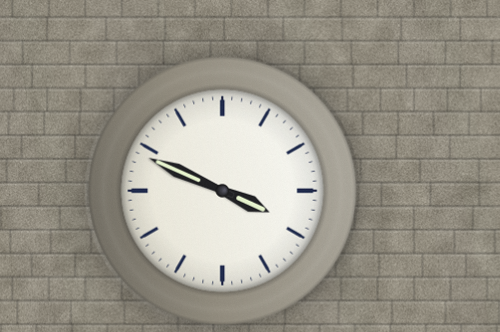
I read 3.49
